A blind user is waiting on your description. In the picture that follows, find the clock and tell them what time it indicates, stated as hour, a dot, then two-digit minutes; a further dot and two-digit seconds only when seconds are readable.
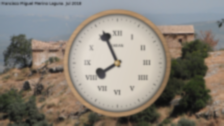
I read 7.56
